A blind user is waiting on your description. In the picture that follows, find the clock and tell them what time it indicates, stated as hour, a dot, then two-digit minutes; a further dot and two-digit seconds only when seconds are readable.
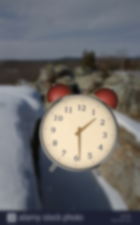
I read 1.29
